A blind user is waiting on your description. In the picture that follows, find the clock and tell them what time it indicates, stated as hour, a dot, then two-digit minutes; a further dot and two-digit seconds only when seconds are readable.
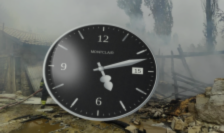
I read 5.12
